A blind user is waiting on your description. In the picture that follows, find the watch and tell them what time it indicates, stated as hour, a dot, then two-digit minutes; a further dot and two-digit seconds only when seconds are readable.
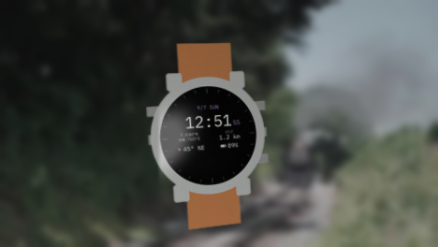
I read 12.51
